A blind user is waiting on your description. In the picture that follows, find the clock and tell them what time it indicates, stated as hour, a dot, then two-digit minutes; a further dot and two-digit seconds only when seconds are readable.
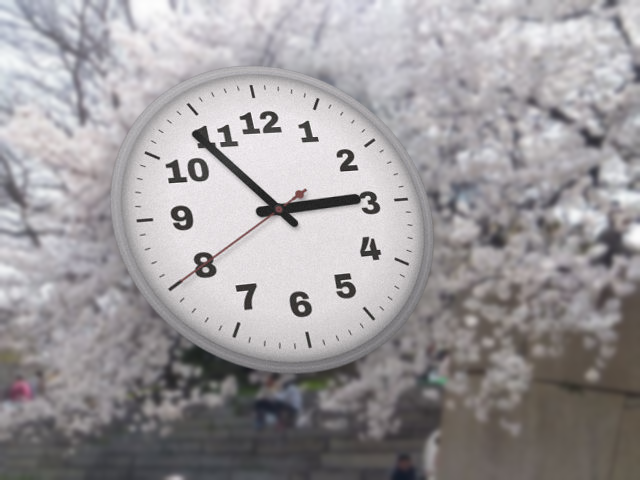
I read 2.53.40
